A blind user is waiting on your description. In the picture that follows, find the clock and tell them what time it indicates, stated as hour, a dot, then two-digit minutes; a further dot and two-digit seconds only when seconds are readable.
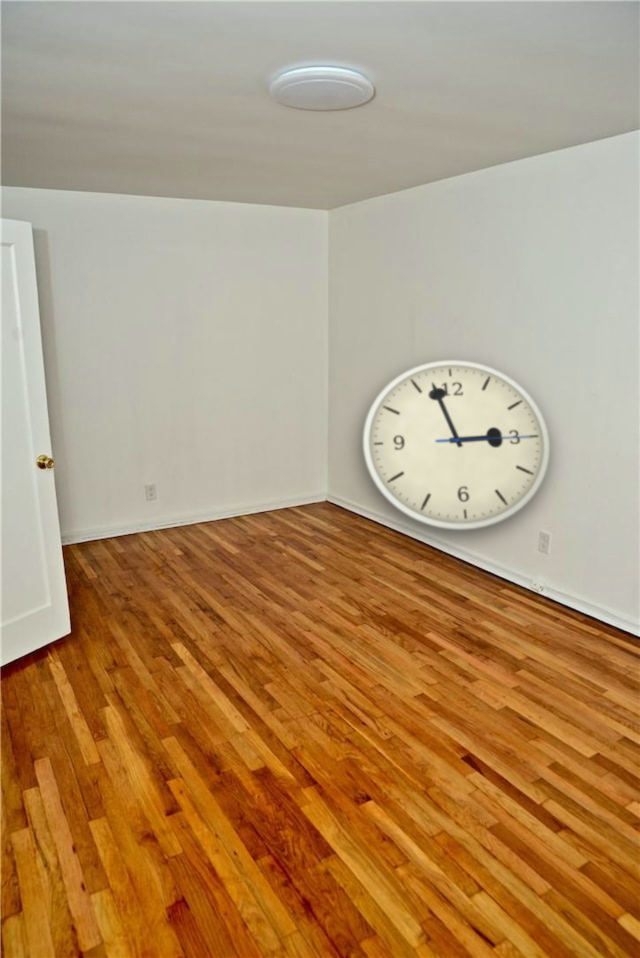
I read 2.57.15
